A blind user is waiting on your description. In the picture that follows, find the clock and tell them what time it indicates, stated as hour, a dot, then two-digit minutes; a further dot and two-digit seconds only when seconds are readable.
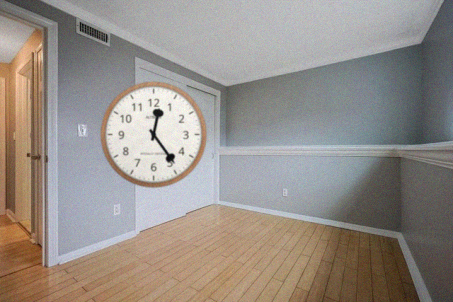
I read 12.24
